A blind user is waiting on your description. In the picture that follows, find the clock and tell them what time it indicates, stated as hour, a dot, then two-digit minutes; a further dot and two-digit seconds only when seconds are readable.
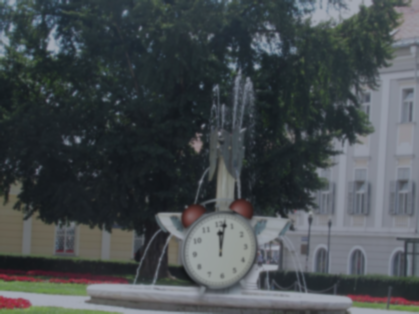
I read 12.02
